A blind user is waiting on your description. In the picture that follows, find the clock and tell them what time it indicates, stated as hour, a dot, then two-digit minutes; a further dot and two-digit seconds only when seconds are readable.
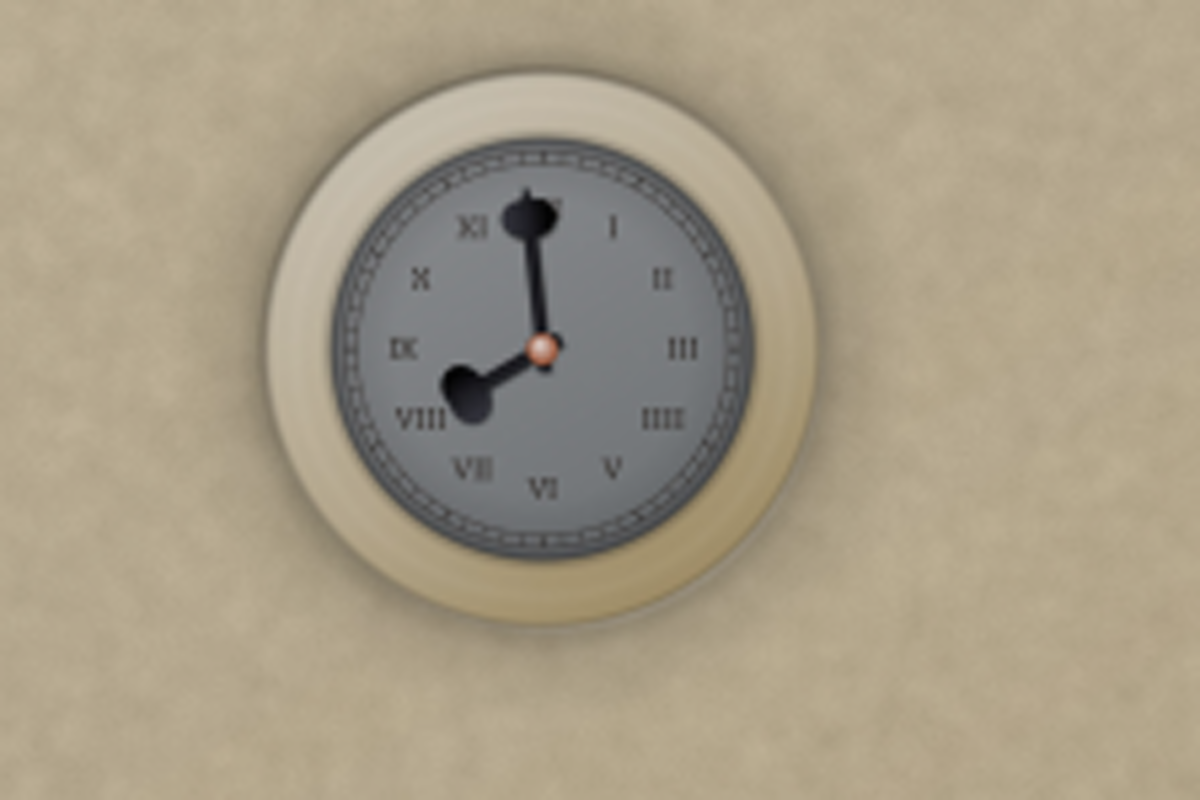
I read 7.59
